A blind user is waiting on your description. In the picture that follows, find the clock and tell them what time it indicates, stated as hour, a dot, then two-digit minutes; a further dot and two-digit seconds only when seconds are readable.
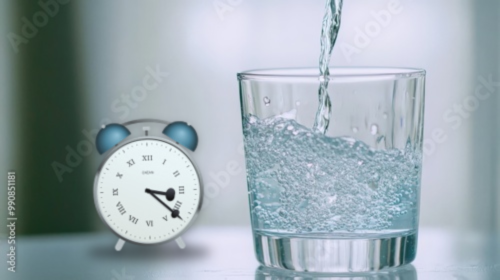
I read 3.22
